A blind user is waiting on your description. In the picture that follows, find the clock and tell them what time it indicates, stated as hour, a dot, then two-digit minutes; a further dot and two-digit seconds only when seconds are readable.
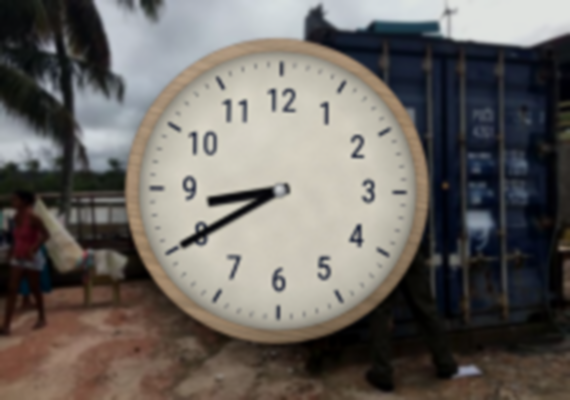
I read 8.40
